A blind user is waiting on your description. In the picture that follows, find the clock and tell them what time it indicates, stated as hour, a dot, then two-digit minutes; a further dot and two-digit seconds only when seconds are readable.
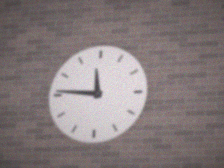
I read 11.46
